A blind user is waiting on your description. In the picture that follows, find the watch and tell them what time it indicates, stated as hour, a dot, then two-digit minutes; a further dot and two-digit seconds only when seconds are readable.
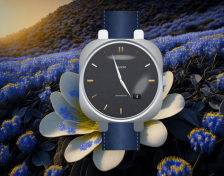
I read 4.57
